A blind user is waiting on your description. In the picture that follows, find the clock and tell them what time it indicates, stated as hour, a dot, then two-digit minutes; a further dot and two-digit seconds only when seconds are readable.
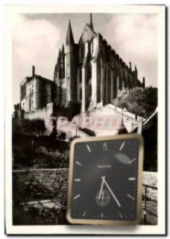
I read 6.24
